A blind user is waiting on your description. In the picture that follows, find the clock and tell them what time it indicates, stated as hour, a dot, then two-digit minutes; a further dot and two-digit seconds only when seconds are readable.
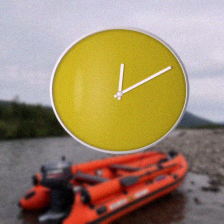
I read 12.10
